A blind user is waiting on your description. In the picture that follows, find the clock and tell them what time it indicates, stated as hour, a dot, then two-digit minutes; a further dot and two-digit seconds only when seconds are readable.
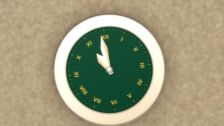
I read 10.59
